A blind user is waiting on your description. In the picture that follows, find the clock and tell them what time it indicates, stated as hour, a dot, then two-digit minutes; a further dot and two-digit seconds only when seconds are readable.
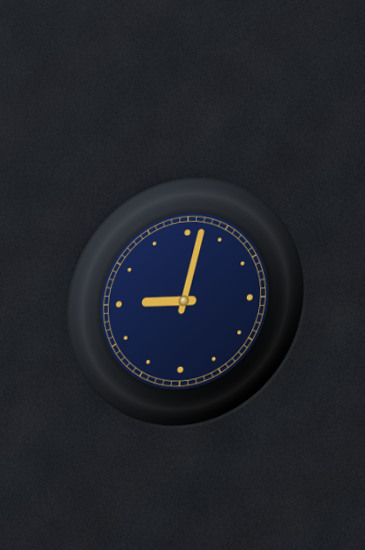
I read 9.02
